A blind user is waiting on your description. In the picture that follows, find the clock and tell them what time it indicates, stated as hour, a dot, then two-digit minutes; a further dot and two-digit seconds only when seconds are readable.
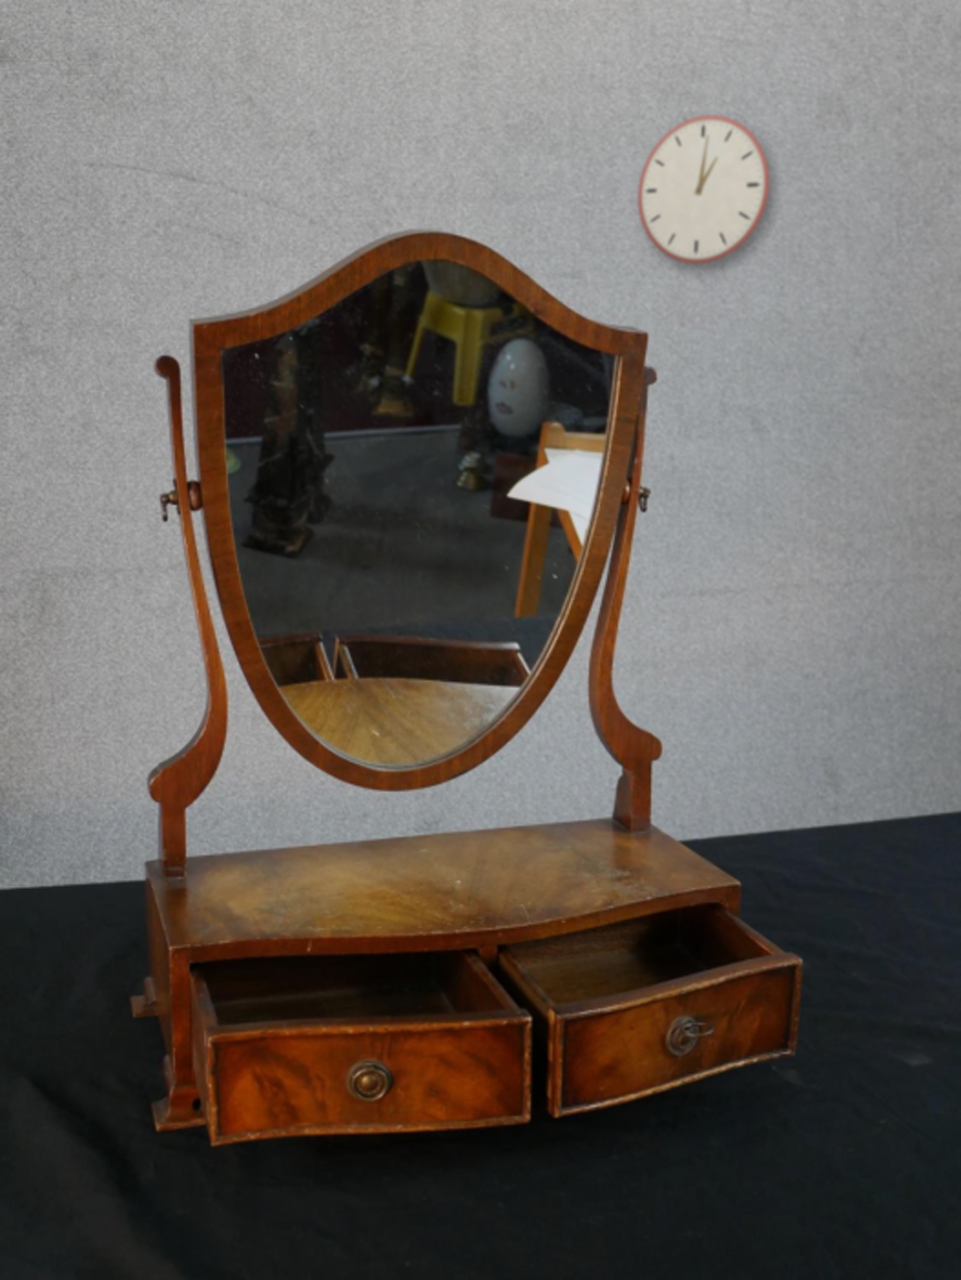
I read 1.01
